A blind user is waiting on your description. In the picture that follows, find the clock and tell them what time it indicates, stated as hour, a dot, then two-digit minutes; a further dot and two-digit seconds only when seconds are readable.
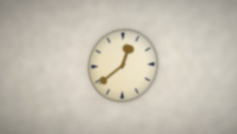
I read 12.39
